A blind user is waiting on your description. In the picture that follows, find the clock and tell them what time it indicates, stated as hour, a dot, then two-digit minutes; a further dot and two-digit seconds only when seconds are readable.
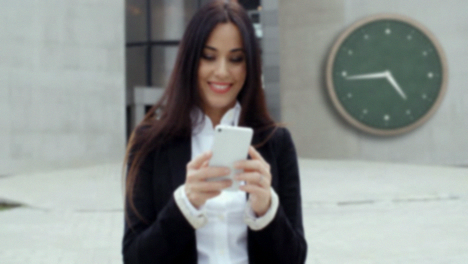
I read 4.44
